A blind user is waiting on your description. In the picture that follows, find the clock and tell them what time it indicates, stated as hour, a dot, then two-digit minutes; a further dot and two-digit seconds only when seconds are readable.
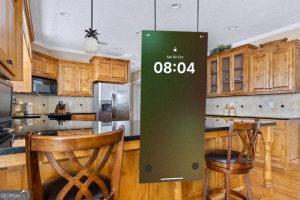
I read 8.04
